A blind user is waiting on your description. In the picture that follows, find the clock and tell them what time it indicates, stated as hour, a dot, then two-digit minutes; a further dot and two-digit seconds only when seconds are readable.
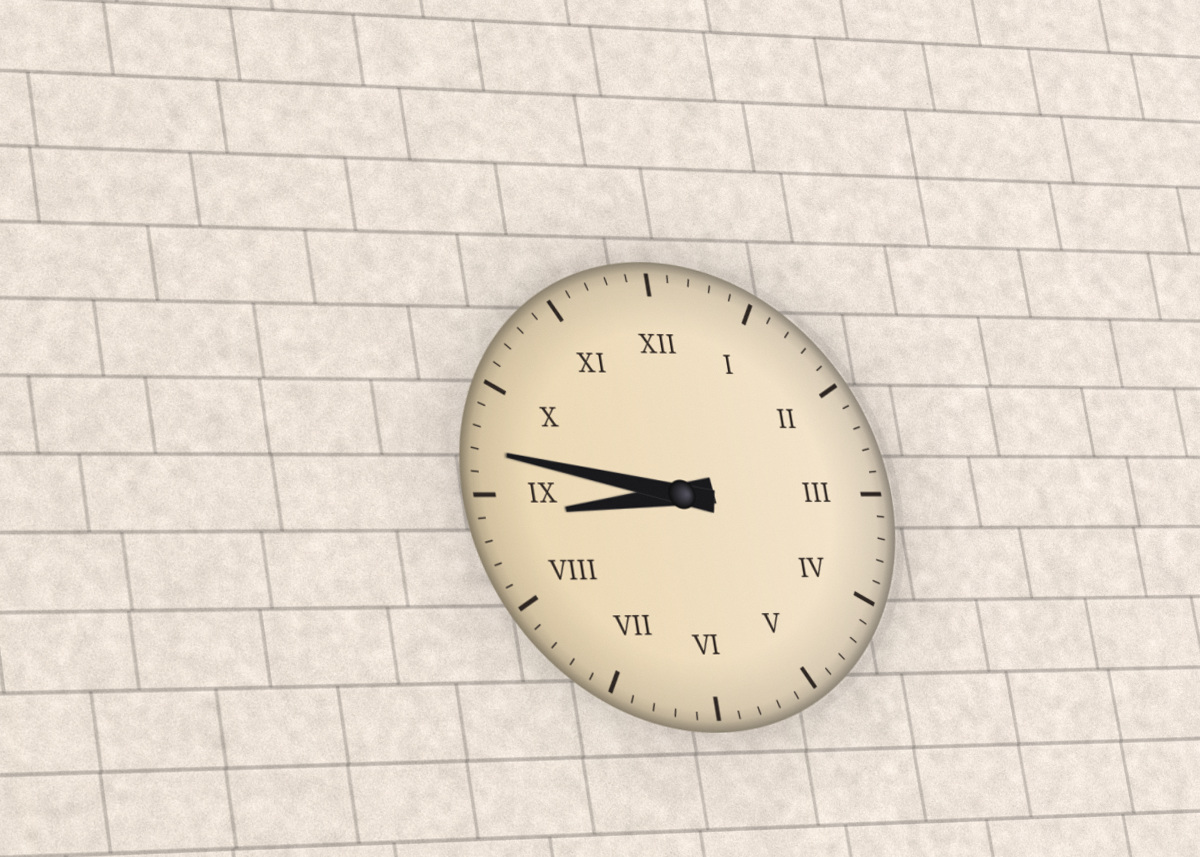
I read 8.47
